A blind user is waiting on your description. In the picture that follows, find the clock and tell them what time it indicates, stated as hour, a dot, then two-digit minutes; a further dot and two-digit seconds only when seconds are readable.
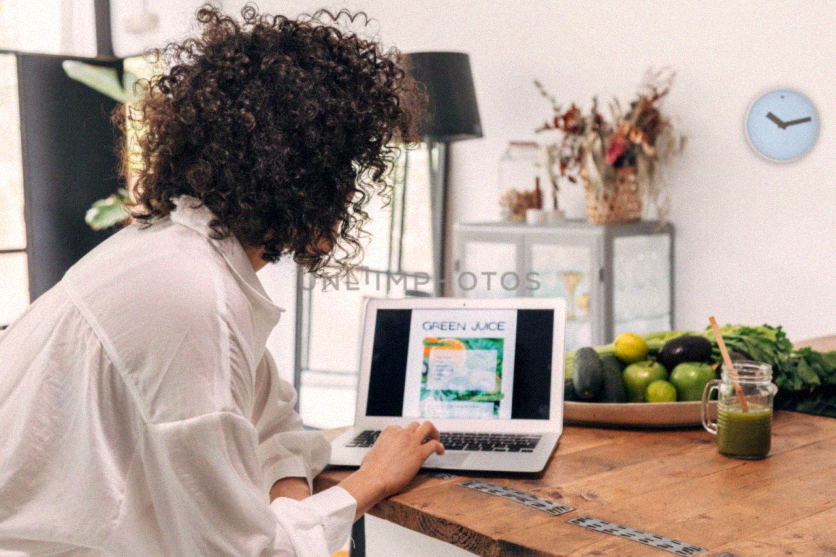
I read 10.13
